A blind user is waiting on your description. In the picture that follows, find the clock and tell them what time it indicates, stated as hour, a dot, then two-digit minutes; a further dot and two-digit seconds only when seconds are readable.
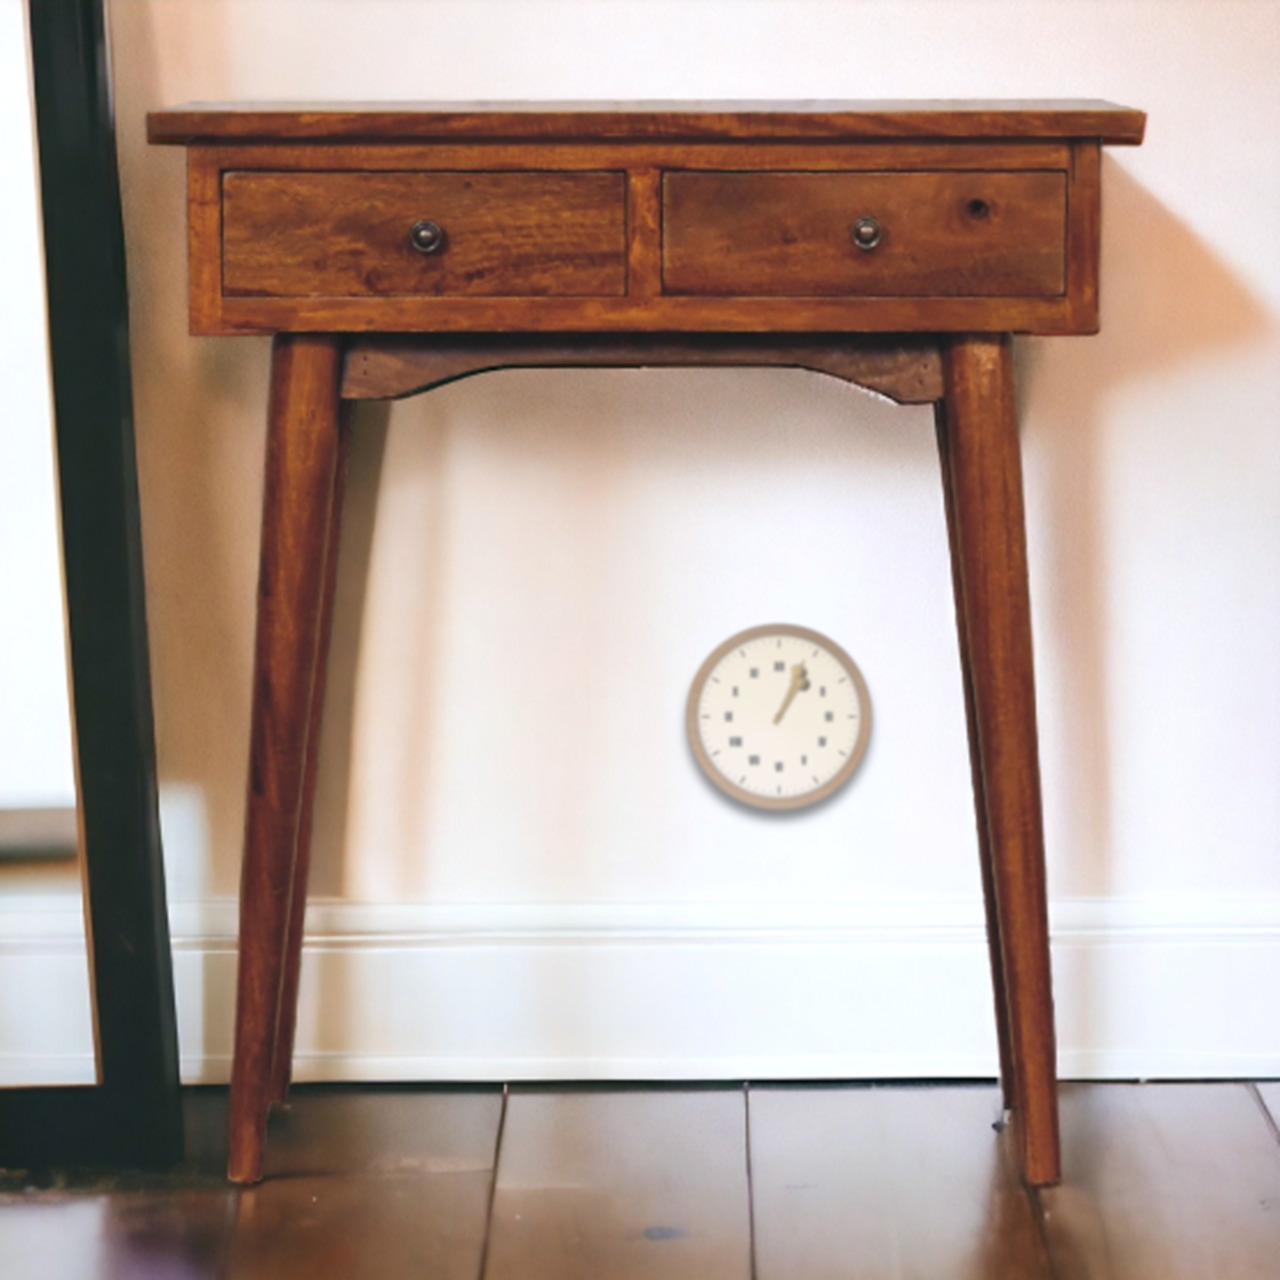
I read 1.04
